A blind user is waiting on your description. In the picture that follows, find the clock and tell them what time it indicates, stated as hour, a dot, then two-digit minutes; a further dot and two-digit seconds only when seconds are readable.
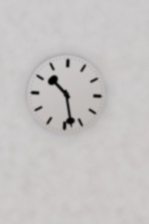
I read 10.28
